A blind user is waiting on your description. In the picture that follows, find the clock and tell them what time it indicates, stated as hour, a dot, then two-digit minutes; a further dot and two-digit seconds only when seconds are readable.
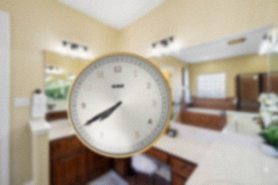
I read 7.40
